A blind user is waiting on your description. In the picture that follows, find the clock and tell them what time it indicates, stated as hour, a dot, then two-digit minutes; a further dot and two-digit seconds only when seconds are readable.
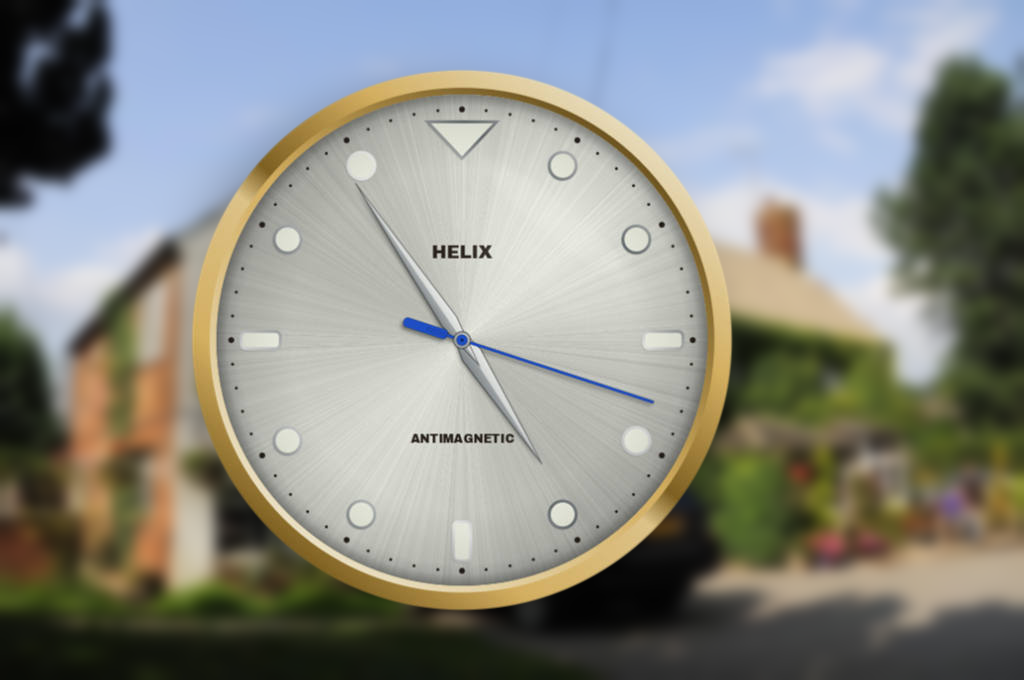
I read 4.54.18
